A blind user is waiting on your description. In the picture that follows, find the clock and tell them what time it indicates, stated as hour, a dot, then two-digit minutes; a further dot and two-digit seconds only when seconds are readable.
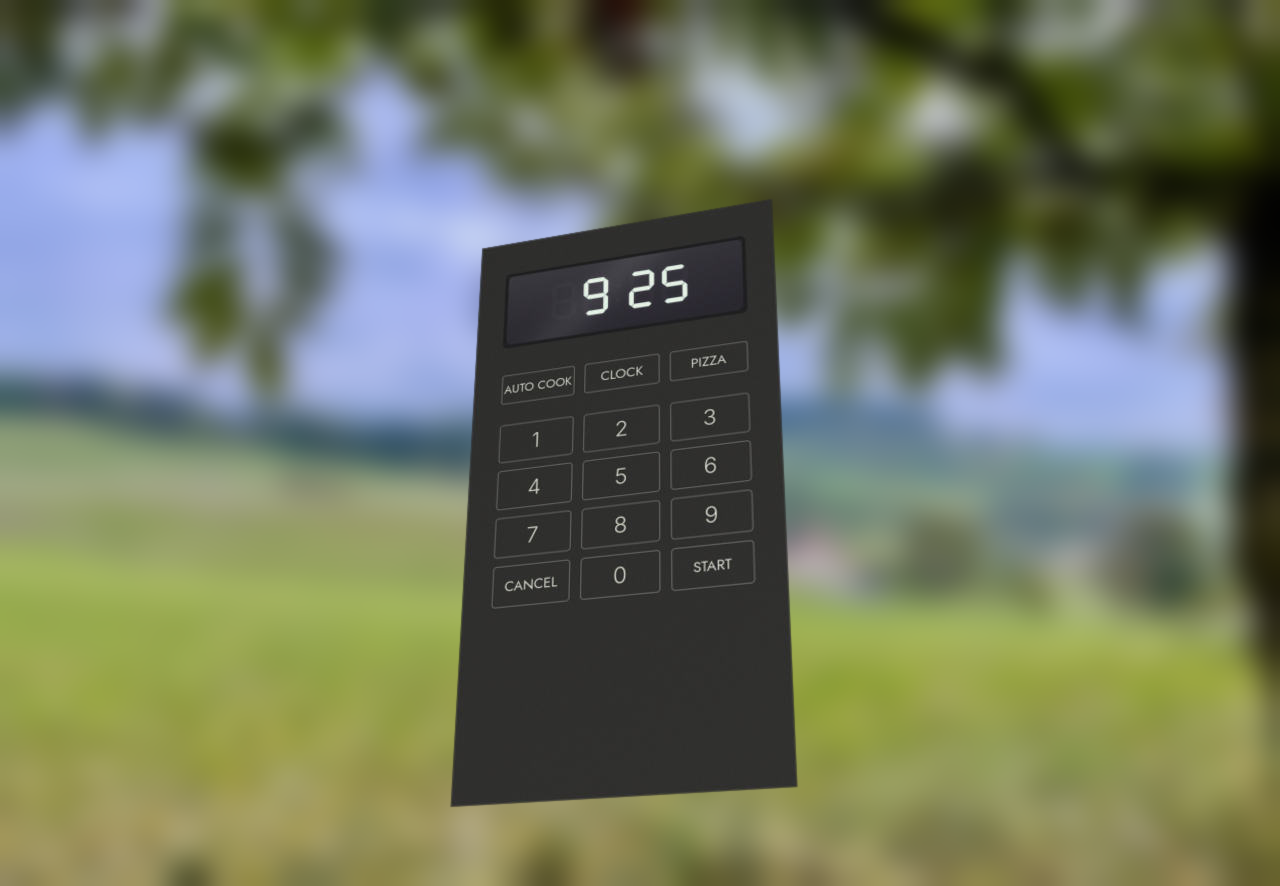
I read 9.25
